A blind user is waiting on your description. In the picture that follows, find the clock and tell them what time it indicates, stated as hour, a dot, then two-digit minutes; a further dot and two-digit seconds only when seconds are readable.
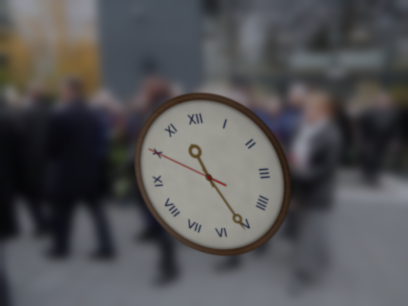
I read 11.25.50
